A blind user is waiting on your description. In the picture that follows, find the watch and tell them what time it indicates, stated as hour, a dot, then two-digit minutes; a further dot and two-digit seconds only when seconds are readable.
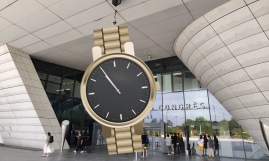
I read 10.55
